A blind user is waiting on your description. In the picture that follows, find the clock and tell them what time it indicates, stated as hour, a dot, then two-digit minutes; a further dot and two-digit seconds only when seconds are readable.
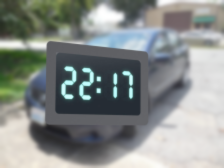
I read 22.17
